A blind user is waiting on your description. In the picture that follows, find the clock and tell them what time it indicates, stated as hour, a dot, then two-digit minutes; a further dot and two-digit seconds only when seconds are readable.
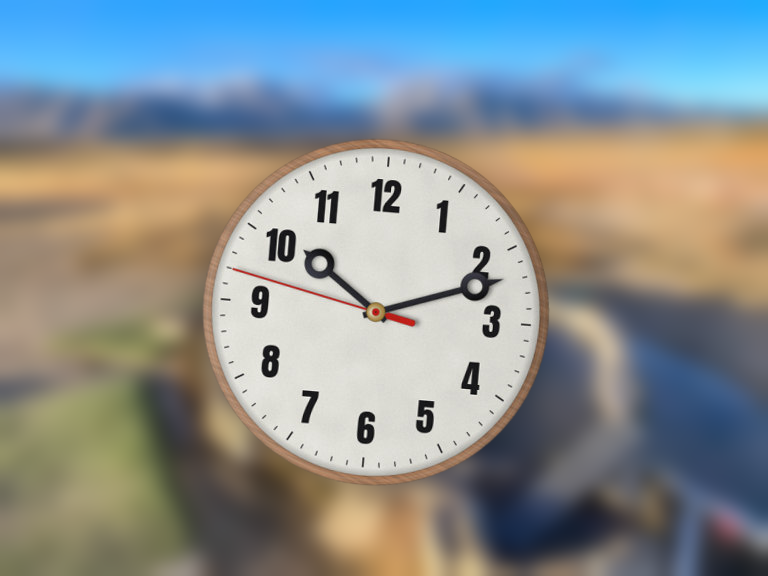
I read 10.11.47
